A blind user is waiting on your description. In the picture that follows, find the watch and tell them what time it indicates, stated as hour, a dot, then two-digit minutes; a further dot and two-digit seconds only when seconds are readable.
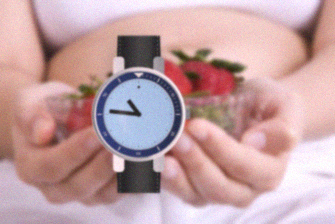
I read 10.46
